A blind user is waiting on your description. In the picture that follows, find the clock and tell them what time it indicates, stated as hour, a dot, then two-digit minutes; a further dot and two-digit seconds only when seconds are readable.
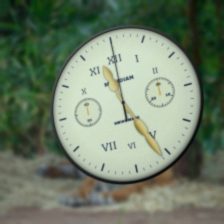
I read 11.26
